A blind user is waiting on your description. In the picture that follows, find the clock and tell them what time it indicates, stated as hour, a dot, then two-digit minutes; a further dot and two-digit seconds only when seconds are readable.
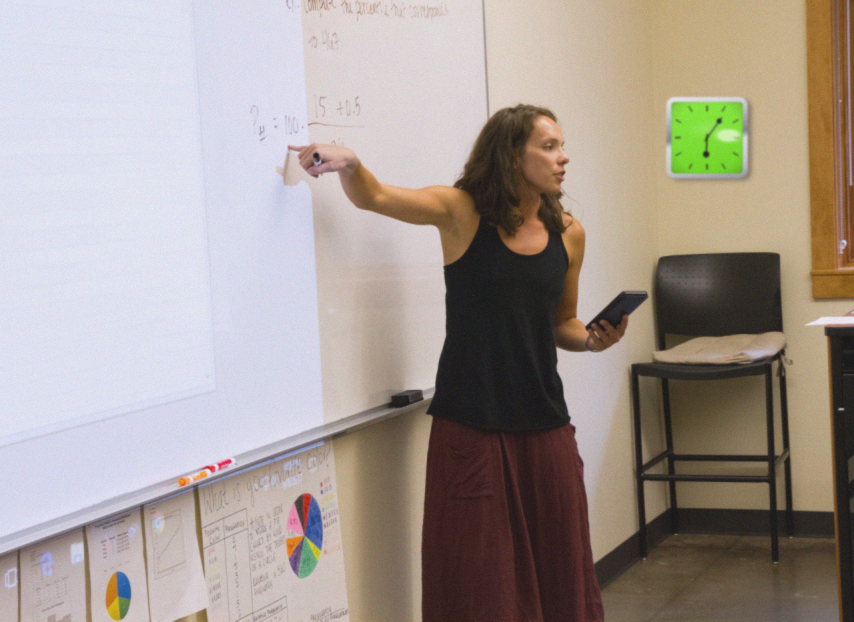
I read 6.06
